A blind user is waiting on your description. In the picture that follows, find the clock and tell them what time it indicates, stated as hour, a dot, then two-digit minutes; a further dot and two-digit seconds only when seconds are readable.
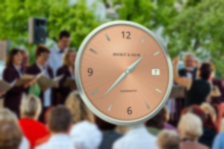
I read 1.38
